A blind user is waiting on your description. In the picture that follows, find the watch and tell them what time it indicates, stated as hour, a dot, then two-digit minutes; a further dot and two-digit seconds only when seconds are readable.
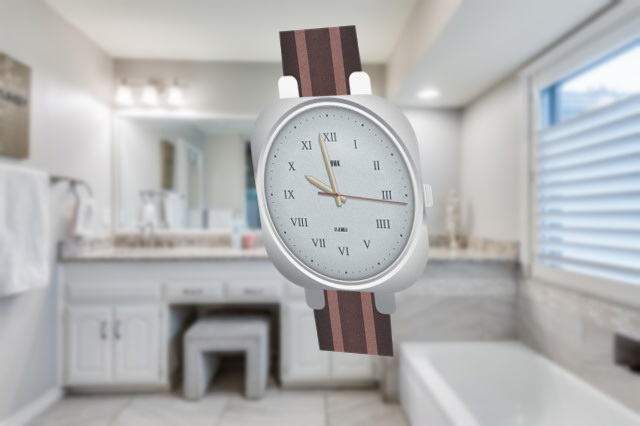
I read 9.58.16
